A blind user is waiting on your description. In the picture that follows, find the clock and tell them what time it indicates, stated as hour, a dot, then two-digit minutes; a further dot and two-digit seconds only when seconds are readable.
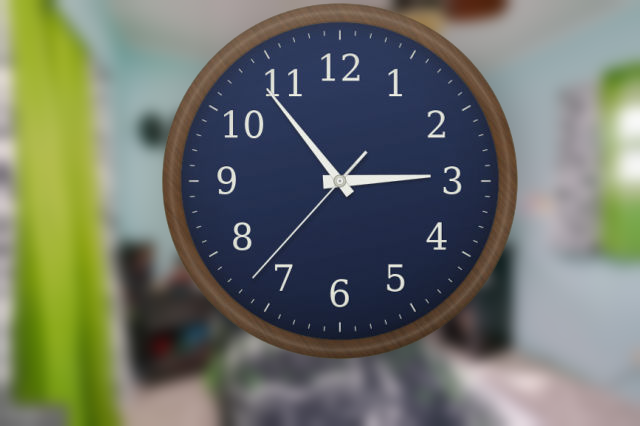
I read 2.53.37
